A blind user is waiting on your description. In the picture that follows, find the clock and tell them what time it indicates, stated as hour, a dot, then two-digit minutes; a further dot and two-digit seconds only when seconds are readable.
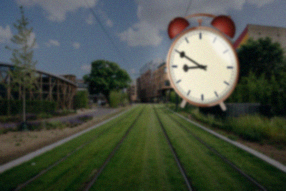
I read 8.50
